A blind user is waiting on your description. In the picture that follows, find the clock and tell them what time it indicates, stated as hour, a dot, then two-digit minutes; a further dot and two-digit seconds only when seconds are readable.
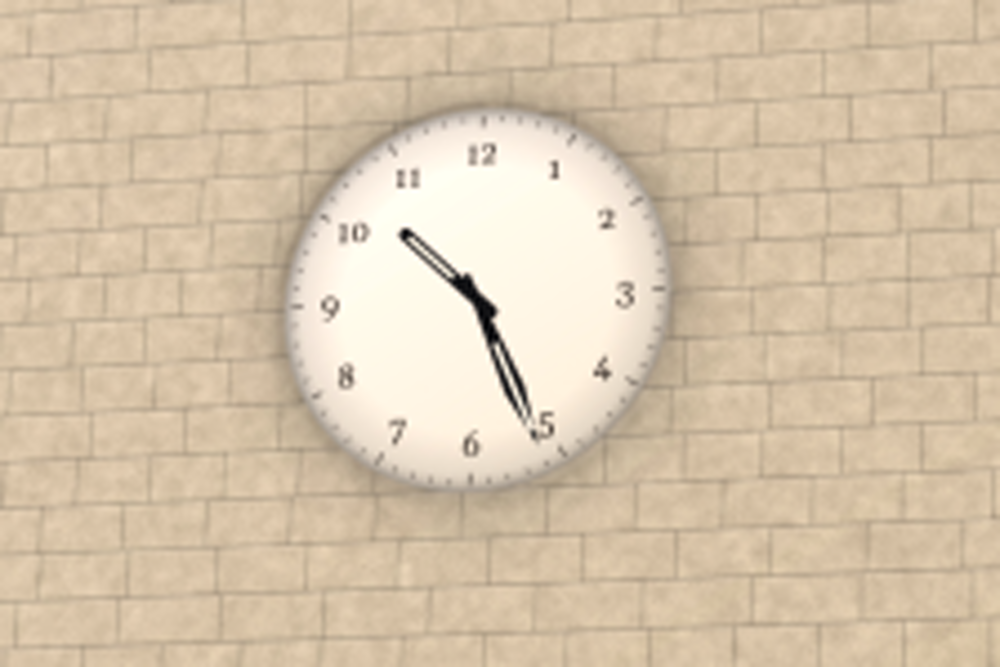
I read 10.26
